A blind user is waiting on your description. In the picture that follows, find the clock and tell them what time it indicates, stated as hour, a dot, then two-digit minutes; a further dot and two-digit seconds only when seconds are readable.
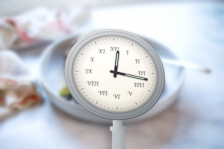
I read 12.17
